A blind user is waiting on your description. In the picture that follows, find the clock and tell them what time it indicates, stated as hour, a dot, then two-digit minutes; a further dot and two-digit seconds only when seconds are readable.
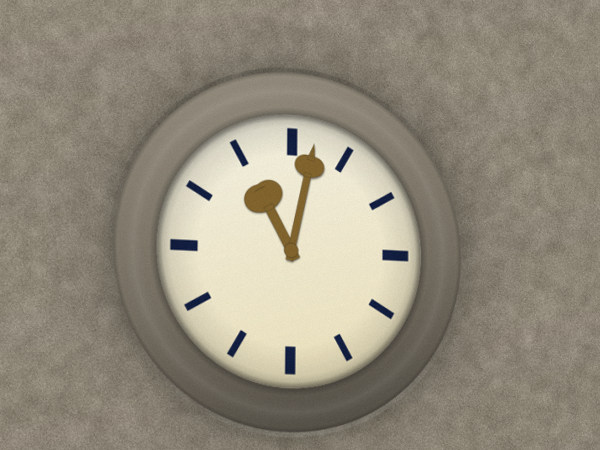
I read 11.02
